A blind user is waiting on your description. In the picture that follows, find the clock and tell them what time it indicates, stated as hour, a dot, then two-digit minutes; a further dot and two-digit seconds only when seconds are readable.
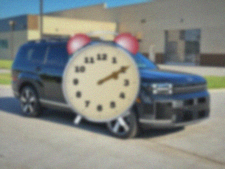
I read 2.10
